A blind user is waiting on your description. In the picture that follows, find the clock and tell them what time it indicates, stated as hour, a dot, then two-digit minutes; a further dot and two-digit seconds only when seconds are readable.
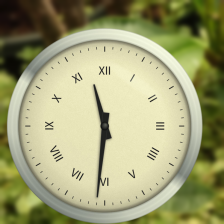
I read 11.31
